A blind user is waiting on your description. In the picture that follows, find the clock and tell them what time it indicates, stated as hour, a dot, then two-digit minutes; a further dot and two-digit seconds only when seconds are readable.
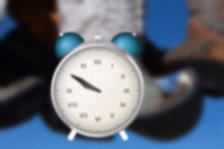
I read 9.50
